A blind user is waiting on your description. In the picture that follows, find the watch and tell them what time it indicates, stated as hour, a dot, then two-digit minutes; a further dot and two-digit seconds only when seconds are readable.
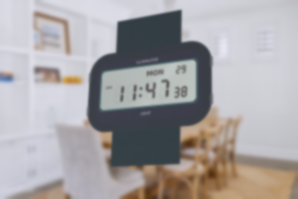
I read 11.47
